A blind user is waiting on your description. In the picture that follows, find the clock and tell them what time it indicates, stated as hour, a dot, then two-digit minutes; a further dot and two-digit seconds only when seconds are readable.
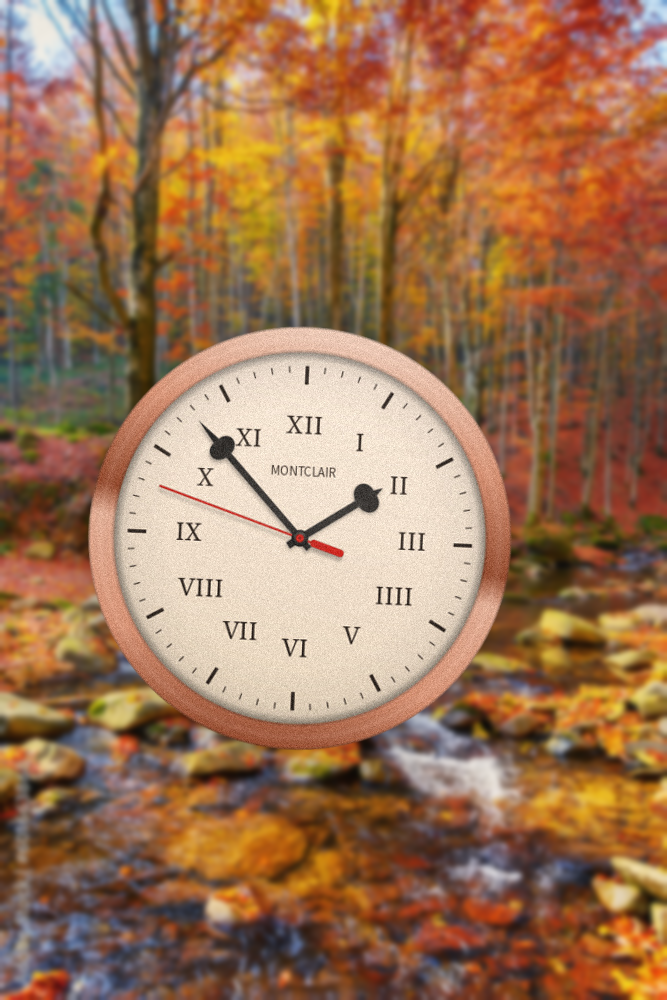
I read 1.52.48
